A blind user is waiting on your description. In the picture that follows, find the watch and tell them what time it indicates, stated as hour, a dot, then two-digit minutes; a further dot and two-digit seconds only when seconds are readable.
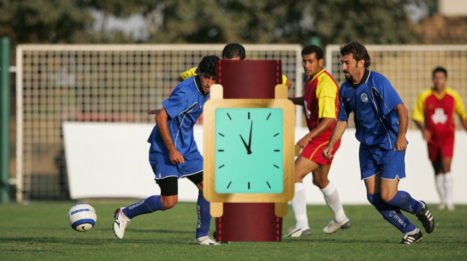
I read 11.01
